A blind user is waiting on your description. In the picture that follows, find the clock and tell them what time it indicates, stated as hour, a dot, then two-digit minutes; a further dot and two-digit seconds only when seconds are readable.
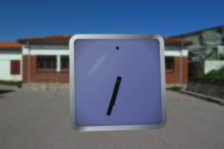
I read 6.33
